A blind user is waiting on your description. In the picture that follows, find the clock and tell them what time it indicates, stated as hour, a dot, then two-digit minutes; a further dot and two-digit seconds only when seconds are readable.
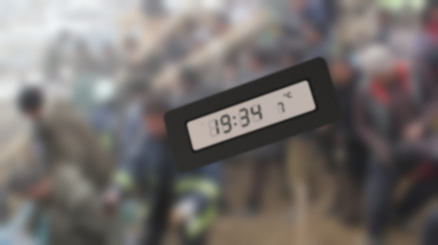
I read 19.34
